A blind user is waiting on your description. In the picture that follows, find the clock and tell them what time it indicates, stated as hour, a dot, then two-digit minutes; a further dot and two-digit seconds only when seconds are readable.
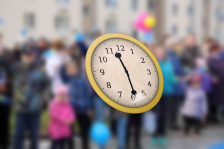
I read 11.29
